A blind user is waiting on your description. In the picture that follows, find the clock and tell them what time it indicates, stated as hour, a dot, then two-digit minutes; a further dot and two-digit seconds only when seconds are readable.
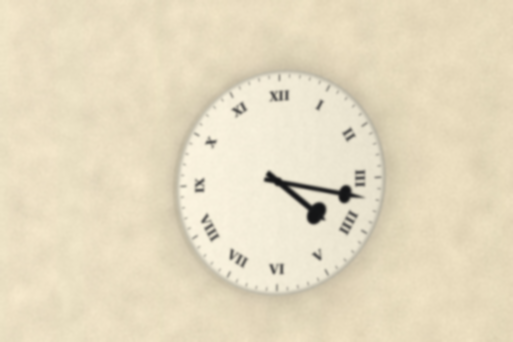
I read 4.17
